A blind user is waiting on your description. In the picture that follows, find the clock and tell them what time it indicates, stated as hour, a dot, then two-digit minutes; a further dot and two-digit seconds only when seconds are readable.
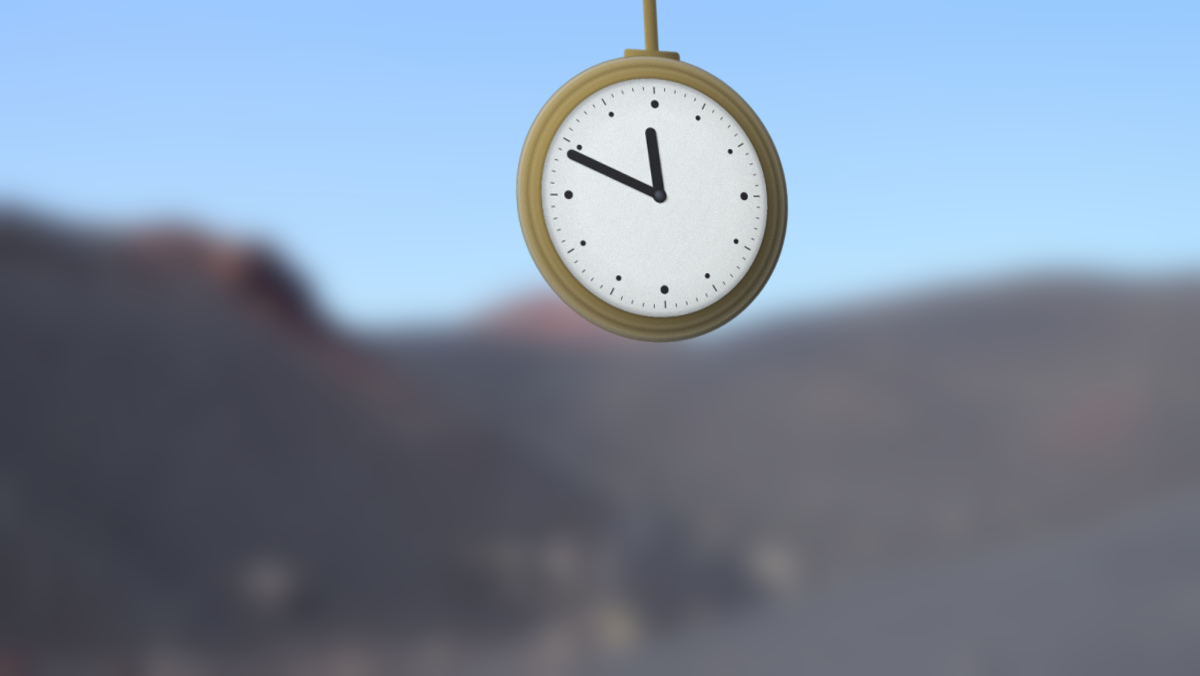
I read 11.49
